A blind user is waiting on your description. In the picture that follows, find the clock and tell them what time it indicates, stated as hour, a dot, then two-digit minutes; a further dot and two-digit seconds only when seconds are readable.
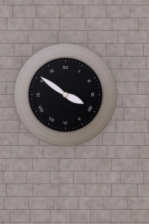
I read 3.51
